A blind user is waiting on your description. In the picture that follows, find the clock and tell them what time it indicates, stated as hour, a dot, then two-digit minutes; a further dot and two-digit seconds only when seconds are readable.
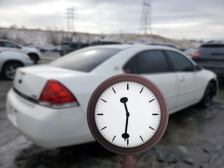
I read 11.31
